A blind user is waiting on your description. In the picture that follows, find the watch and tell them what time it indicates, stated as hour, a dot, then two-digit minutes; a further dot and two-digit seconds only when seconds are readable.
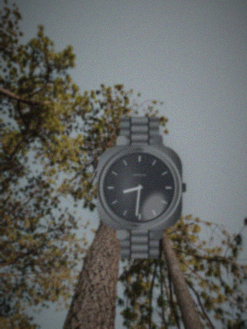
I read 8.31
